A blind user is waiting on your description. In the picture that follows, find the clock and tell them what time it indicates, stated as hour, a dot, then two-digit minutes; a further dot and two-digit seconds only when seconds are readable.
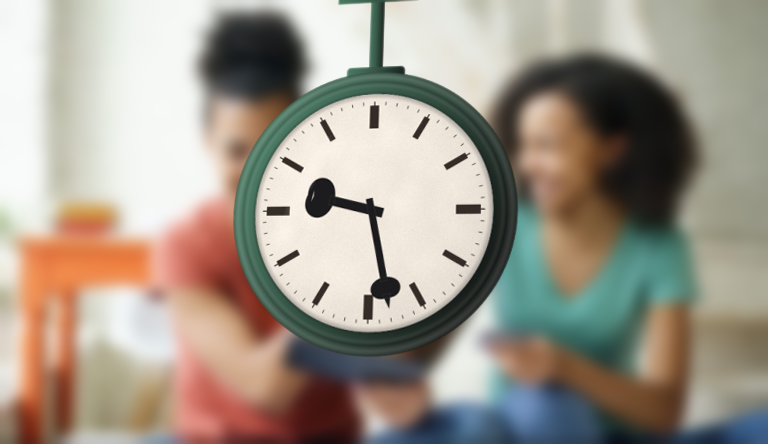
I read 9.28
